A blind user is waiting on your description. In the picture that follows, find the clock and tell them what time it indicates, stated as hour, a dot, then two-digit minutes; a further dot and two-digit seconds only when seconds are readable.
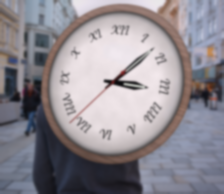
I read 3.07.37
